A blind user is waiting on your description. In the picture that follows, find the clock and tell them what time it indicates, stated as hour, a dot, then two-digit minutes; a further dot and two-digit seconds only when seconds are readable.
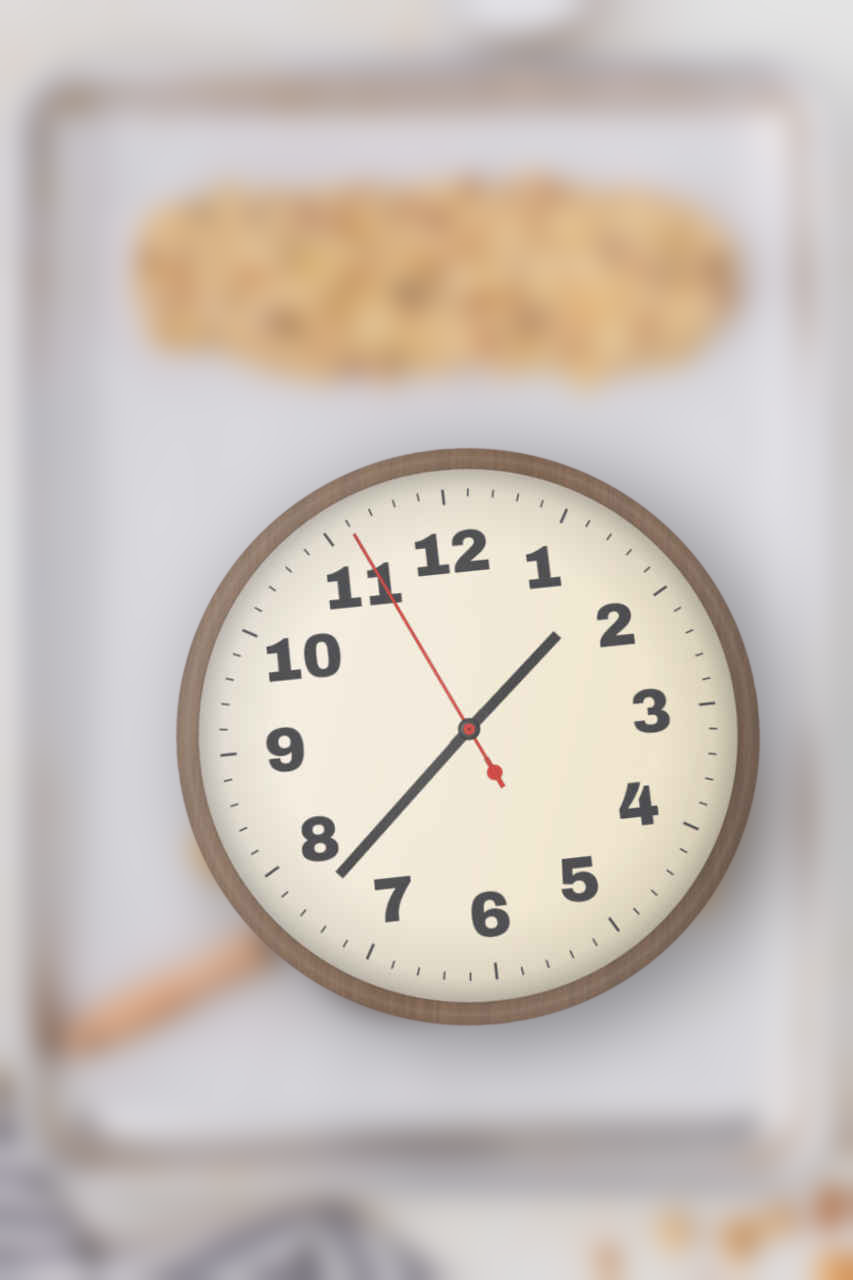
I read 1.37.56
